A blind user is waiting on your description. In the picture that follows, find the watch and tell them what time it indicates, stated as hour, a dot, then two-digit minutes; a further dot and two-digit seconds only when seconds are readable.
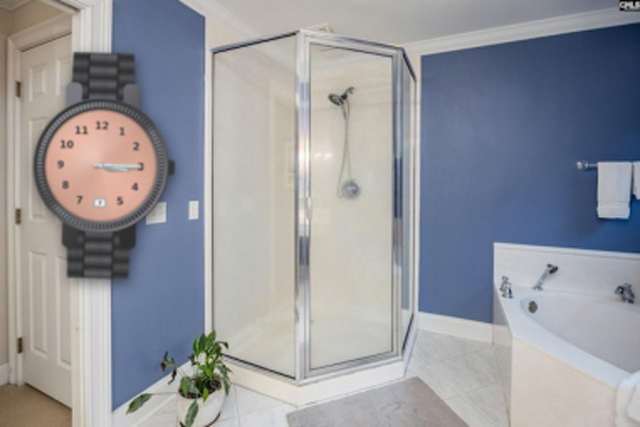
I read 3.15
